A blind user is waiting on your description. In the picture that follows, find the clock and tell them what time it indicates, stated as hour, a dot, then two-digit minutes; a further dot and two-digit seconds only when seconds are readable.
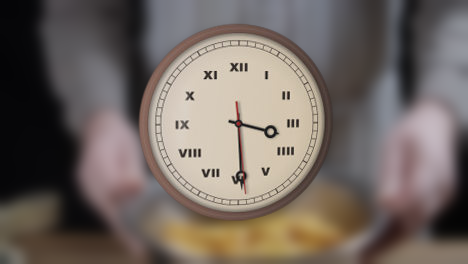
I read 3.29.29
